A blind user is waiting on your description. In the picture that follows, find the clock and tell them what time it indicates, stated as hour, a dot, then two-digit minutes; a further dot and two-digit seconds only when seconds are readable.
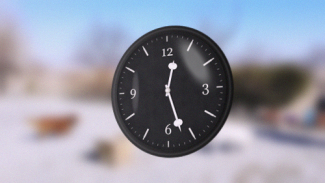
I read 12.27
